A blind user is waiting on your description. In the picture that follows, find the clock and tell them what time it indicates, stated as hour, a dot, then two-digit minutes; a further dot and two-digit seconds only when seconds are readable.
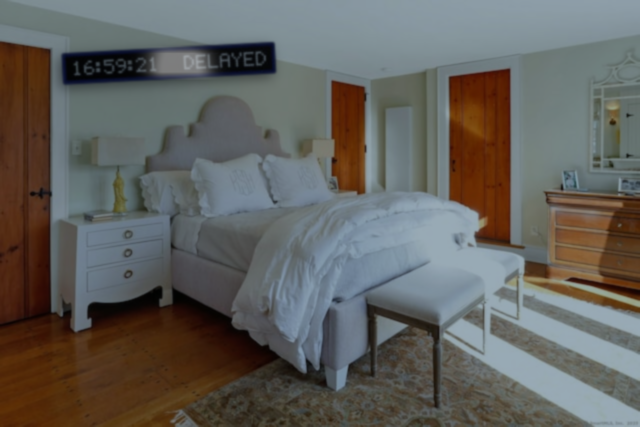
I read 16.59.21
